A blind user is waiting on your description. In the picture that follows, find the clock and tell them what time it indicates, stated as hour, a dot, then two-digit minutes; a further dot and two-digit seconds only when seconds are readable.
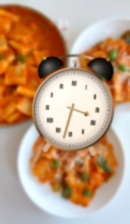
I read 3.32
